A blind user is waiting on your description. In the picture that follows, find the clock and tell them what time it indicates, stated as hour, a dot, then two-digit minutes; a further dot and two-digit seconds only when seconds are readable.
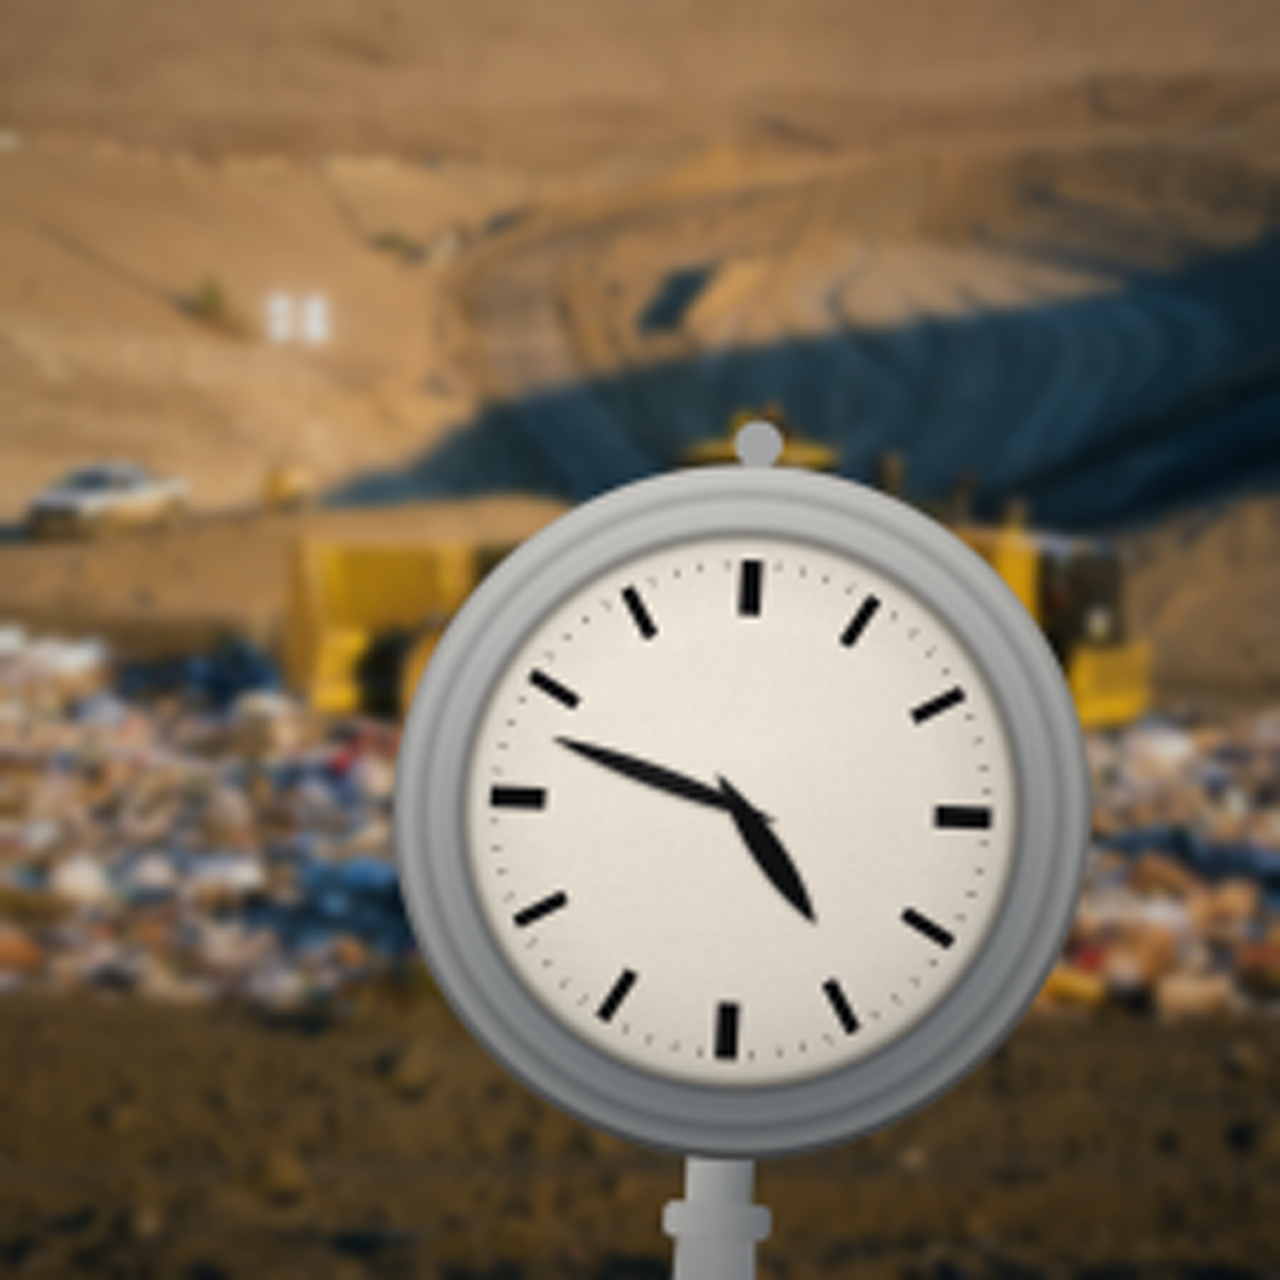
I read 4.48
